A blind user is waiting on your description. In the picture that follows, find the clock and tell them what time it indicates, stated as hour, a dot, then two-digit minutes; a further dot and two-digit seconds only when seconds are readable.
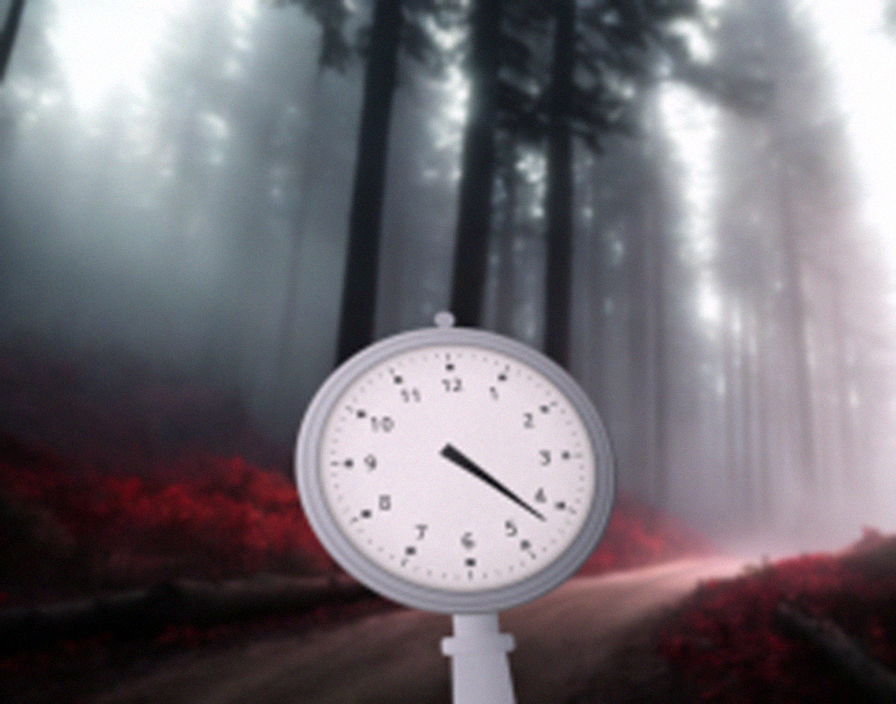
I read 4.22
